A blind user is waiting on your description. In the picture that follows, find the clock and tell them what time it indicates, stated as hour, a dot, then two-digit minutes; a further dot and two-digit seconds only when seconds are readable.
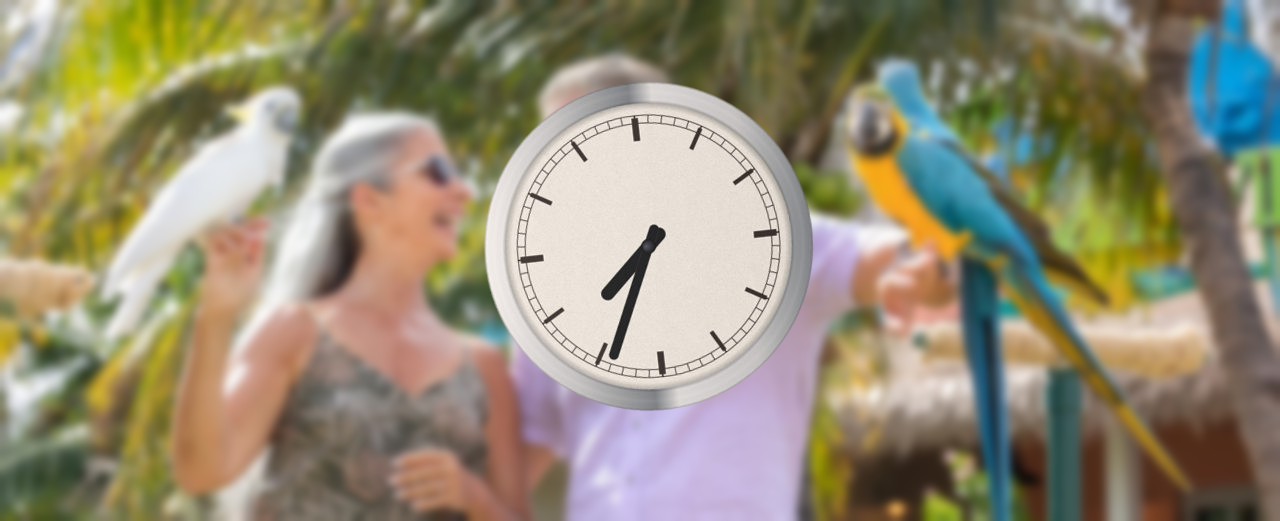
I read 7.34
